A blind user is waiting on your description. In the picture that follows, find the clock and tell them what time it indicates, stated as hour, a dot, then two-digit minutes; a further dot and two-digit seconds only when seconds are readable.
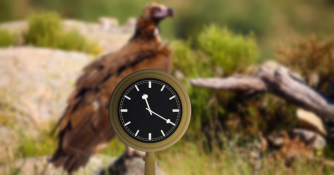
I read 11.20
